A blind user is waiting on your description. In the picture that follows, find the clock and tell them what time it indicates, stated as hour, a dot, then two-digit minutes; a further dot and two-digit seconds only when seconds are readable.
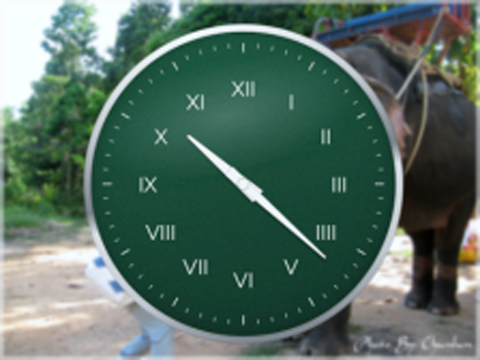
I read 10.22
